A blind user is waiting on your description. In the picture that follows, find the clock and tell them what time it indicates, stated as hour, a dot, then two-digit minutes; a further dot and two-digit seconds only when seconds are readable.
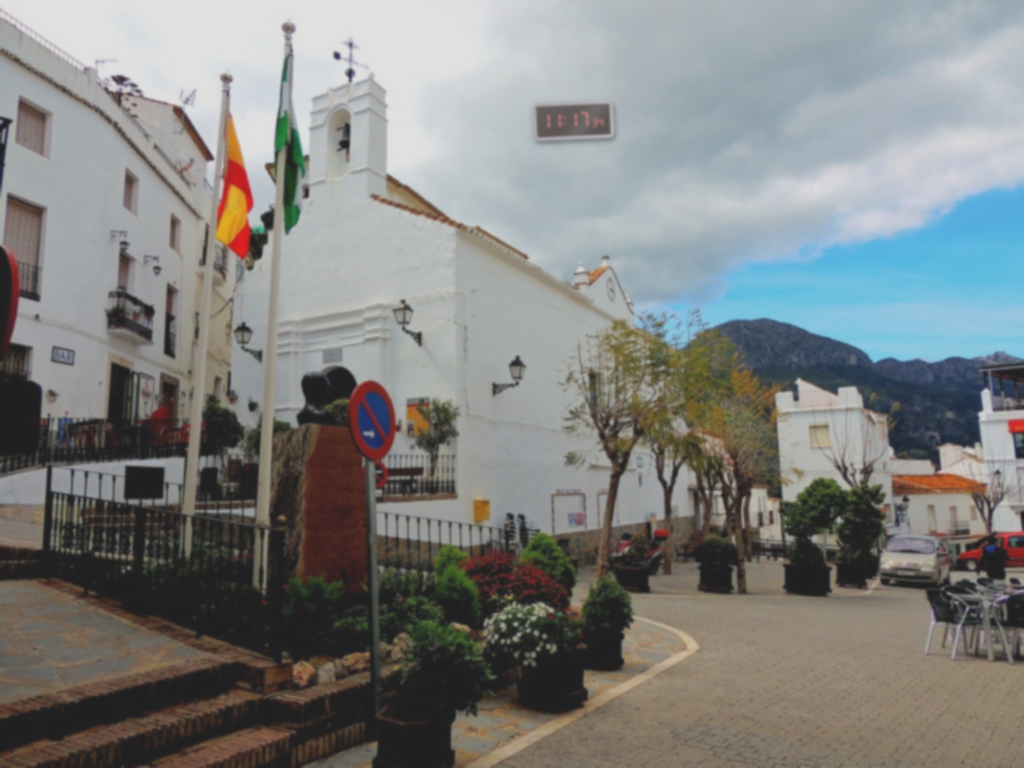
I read 11.17
